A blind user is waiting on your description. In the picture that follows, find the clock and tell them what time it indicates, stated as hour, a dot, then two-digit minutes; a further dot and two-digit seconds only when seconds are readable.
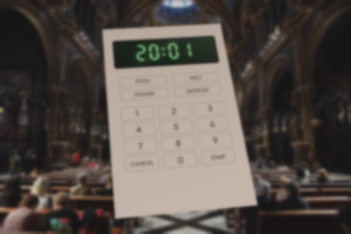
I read 20.01
